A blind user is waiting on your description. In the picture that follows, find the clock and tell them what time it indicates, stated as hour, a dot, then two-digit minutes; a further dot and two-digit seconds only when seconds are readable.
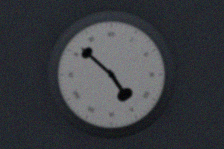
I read 4.52
